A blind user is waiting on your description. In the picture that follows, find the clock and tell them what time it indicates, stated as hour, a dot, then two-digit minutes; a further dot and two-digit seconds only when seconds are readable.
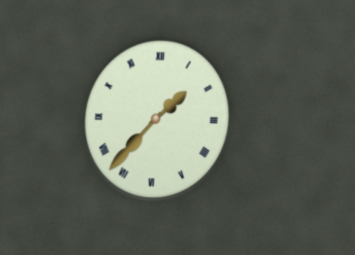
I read 1.37
